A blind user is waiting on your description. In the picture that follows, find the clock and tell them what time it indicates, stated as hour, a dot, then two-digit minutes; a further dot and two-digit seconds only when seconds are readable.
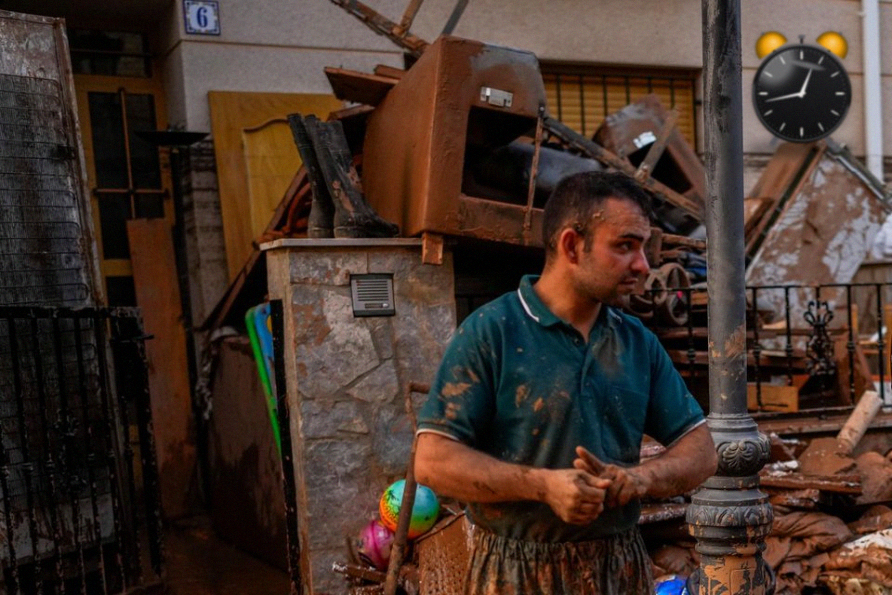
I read 12.43
